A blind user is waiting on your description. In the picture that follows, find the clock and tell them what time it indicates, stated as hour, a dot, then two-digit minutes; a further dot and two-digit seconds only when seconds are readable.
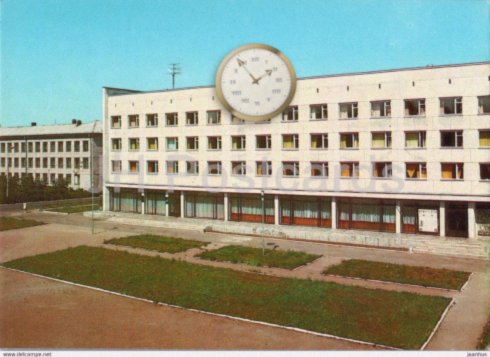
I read 1.54
